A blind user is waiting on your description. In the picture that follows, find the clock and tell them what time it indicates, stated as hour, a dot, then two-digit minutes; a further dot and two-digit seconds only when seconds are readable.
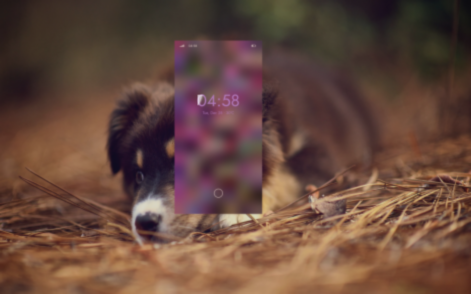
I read 4.58
